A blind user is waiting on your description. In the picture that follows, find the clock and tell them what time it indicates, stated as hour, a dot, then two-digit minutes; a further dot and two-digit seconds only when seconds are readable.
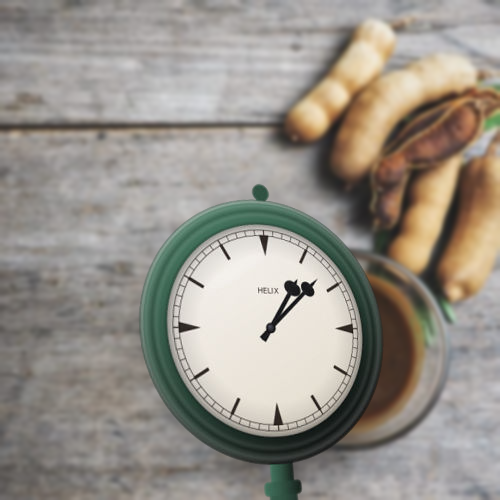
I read 1.08
